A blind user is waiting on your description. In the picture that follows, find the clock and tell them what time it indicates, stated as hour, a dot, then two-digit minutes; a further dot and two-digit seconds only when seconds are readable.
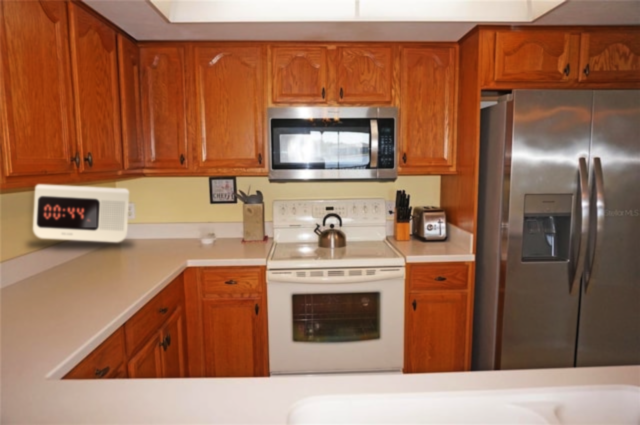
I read 0.44
